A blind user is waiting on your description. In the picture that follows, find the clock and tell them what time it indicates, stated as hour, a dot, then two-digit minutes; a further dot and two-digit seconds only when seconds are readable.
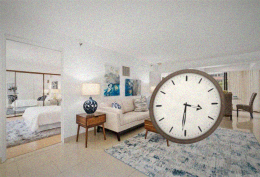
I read 3.31
